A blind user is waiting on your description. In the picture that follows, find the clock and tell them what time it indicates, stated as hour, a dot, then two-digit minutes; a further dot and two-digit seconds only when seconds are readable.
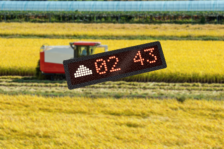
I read 2.43
